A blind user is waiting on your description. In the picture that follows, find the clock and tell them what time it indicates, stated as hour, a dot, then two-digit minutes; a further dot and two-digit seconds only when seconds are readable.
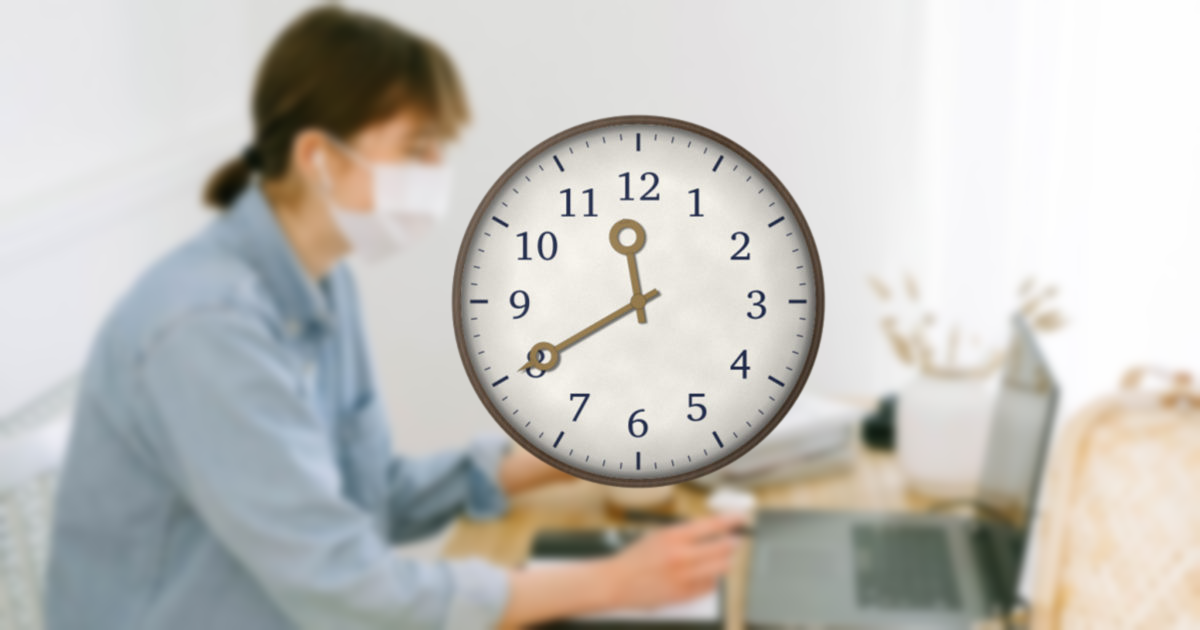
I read 11.40
